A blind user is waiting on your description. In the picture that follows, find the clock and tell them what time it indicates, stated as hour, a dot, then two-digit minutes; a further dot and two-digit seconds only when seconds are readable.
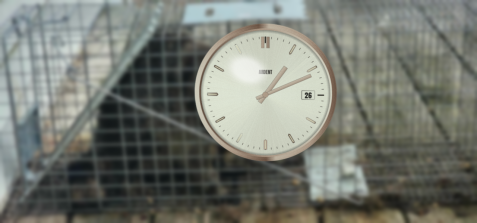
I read 1.11
